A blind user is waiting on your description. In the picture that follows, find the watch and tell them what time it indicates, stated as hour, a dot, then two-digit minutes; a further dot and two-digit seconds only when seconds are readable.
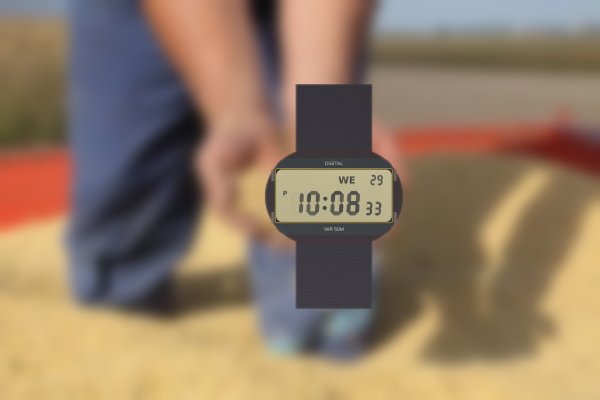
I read 10.08.33
